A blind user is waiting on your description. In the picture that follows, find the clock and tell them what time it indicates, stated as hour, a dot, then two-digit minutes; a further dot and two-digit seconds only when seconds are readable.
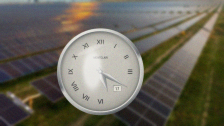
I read 5.20
